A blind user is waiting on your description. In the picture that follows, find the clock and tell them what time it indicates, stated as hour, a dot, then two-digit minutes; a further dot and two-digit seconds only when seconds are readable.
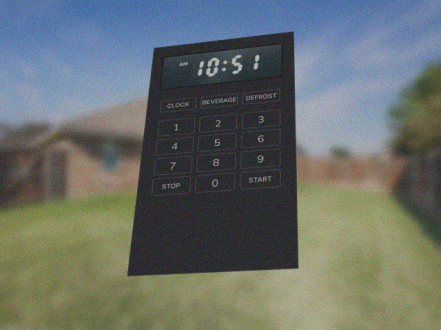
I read 10.51
